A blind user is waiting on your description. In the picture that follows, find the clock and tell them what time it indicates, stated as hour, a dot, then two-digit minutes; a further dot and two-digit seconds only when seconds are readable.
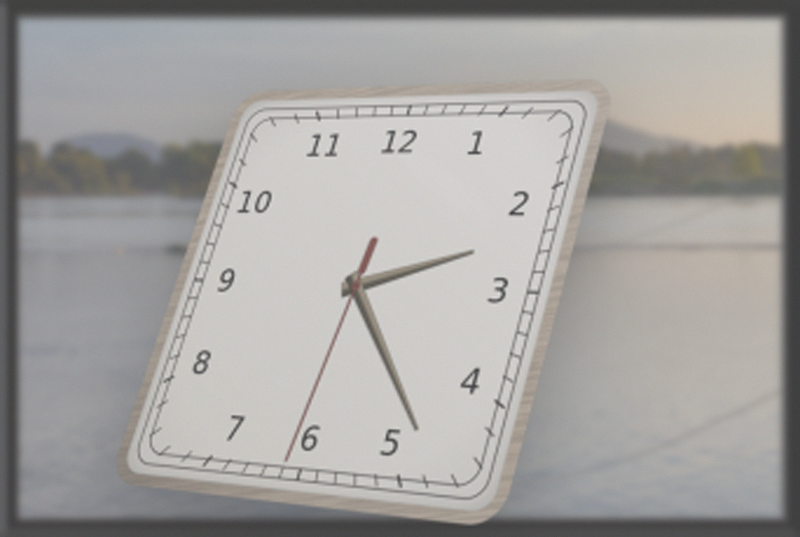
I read 2.23.31
